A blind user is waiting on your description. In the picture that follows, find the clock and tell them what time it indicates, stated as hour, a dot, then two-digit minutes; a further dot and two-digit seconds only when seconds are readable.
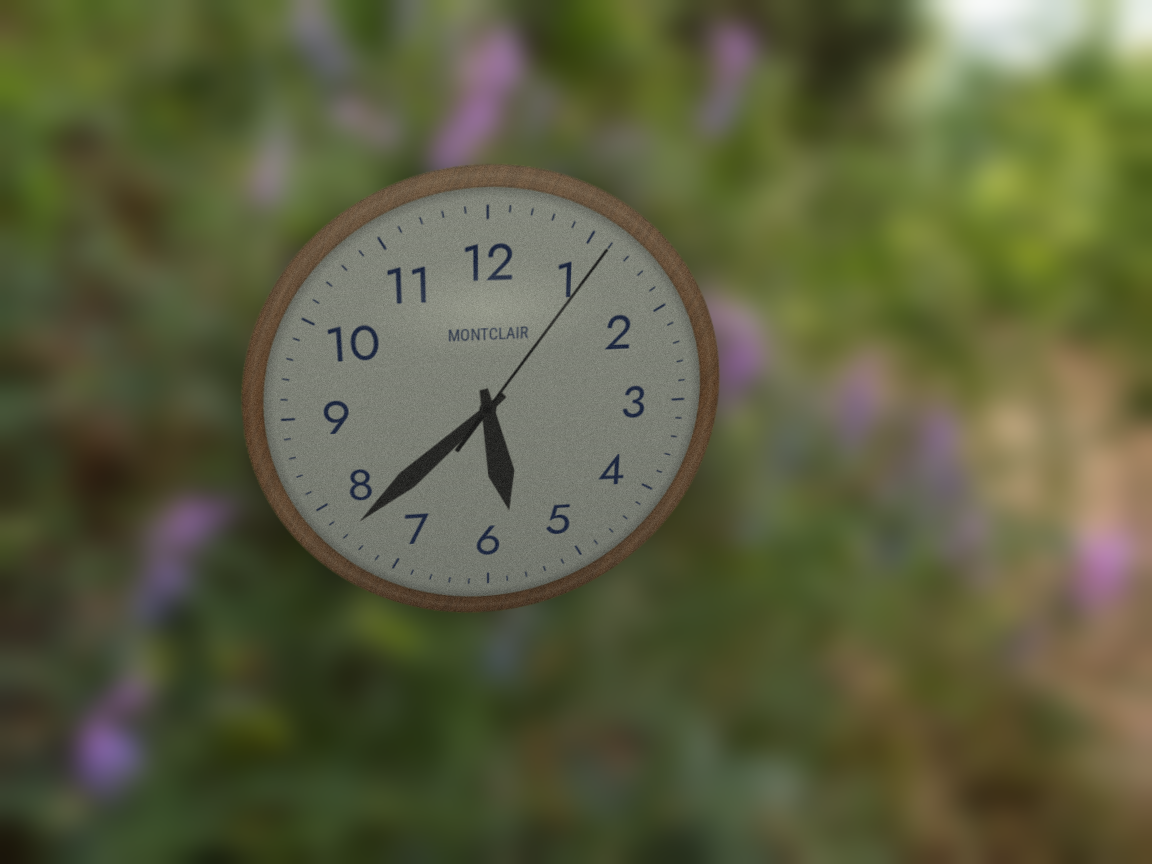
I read 5.38.06
